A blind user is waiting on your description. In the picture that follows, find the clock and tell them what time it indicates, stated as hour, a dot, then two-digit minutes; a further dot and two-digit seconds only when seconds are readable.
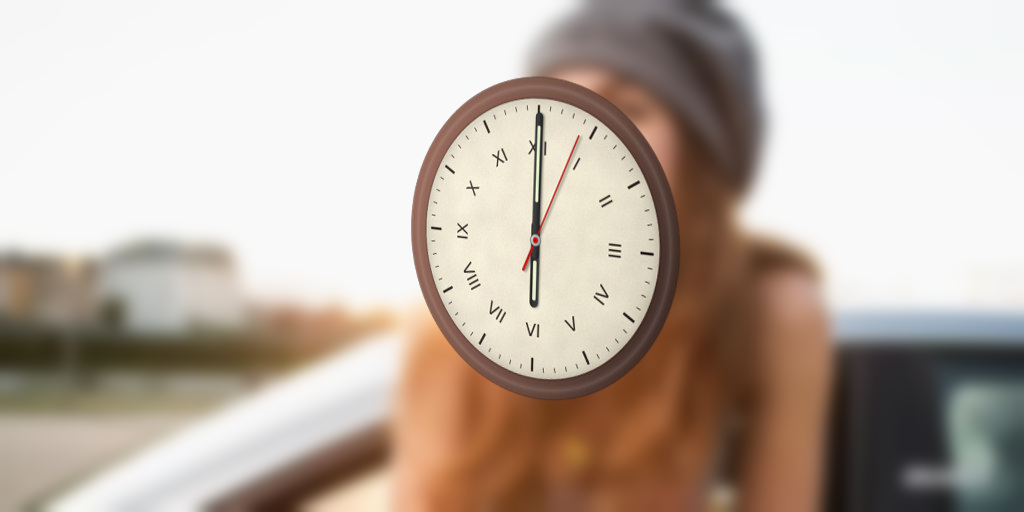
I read 6.00.04
